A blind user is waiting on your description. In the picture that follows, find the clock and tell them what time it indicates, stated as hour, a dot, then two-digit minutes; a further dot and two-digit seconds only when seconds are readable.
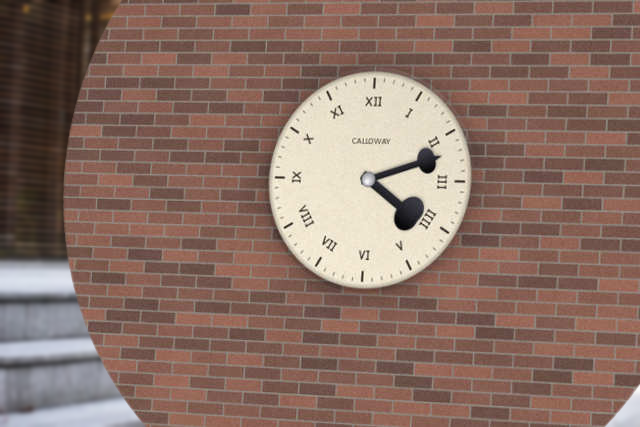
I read 4.12
